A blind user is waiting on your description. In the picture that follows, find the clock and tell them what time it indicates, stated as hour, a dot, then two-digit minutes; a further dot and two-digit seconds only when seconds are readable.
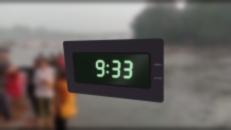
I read 9.33
